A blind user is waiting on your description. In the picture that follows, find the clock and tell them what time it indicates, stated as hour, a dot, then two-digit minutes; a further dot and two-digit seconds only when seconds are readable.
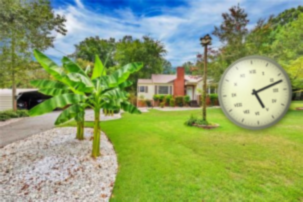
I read 5.12
